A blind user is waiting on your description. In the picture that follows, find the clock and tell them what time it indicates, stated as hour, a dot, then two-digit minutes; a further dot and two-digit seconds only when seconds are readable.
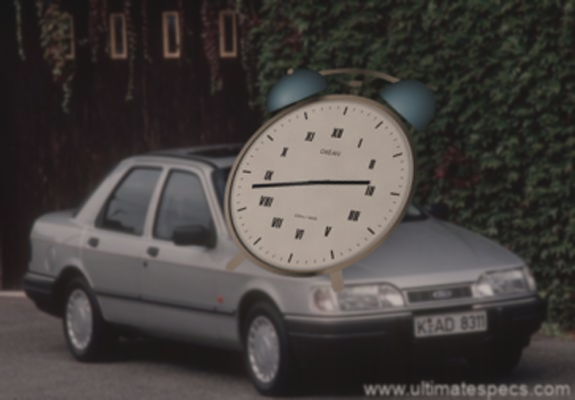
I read 2.43
